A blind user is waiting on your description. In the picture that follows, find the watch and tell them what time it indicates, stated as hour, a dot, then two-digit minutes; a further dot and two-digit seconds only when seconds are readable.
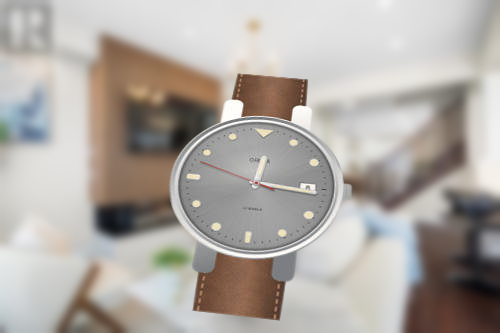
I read 12.15.48
